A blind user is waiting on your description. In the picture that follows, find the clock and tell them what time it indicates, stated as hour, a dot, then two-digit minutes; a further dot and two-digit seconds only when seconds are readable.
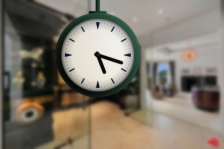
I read 5.18
